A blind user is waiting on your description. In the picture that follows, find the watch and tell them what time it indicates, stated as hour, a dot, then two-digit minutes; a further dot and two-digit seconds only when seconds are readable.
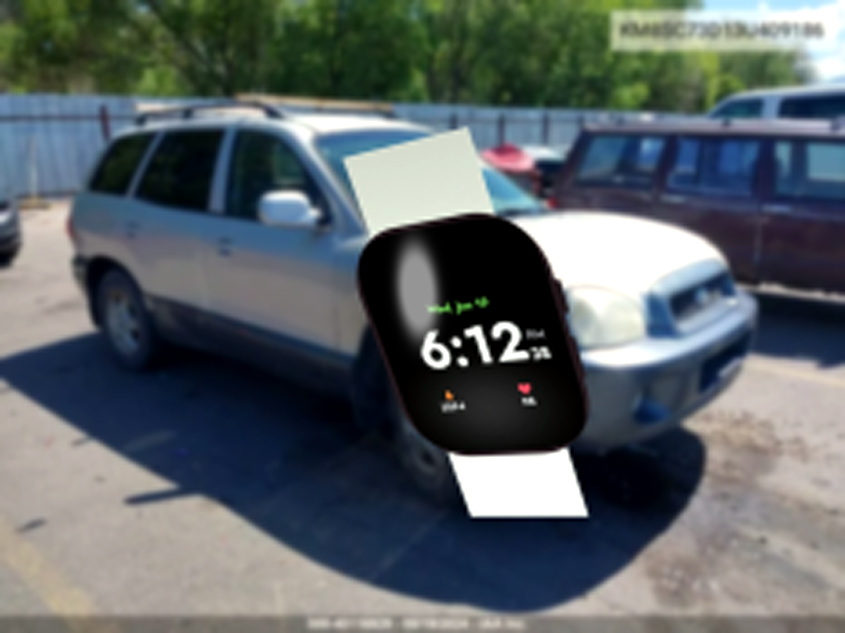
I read 6.12
